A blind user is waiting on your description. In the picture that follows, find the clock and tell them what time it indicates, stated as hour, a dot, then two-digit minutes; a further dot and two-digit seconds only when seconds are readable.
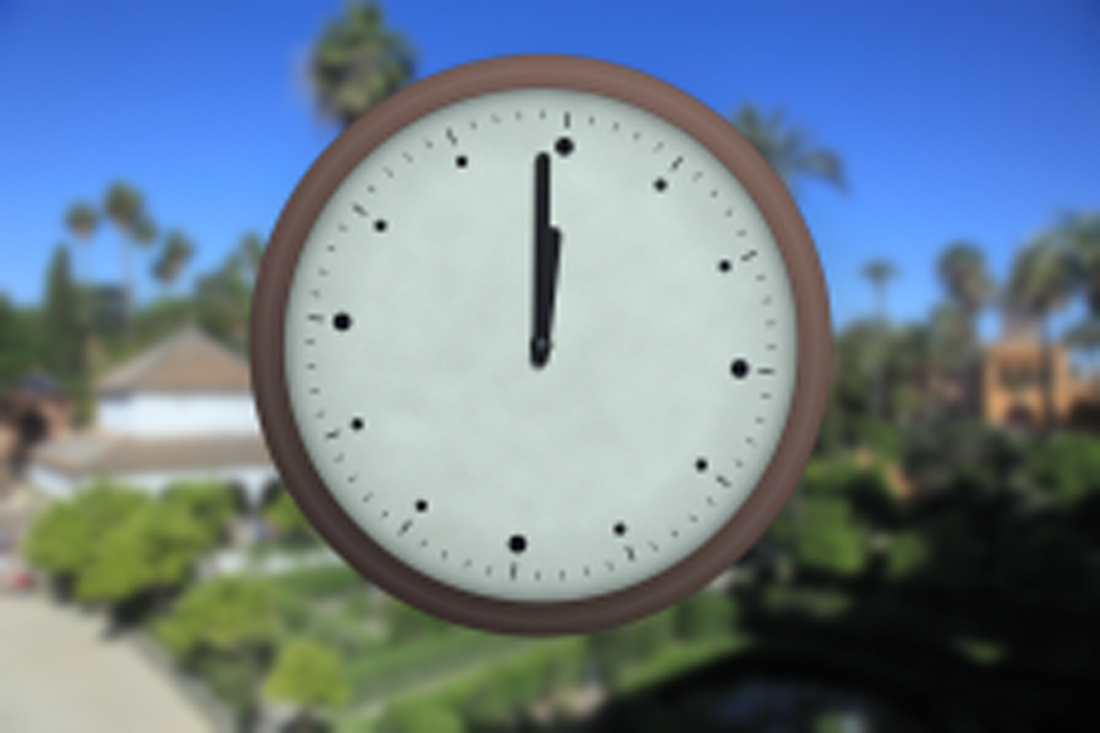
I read 11.59
